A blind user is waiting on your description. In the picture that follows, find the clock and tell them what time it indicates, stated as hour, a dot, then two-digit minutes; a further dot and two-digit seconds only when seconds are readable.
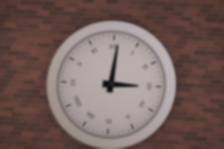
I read 3.01
